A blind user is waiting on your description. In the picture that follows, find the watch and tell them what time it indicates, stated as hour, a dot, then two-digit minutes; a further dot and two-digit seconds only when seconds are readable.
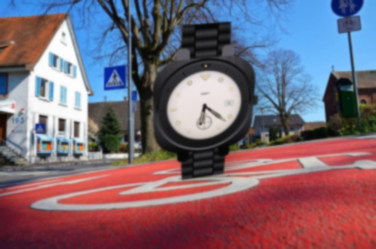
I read 6.22
